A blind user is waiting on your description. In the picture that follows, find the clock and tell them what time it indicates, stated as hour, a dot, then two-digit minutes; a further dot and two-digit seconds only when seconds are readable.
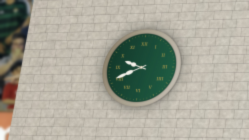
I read 9.41
